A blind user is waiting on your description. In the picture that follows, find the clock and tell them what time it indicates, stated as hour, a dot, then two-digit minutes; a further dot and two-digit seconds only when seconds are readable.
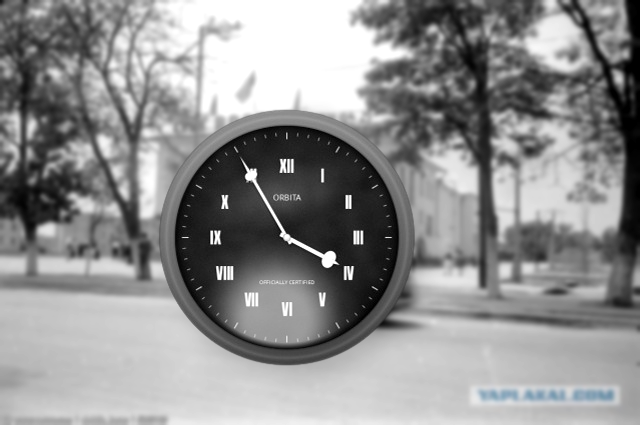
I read 3.55
